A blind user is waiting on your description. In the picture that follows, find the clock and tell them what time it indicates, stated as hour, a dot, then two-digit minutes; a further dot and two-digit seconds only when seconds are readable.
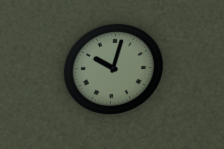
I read 10.02
